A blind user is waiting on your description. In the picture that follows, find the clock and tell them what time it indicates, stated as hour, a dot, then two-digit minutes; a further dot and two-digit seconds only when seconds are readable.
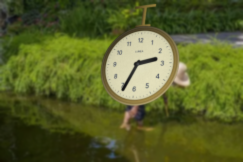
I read 2.34
